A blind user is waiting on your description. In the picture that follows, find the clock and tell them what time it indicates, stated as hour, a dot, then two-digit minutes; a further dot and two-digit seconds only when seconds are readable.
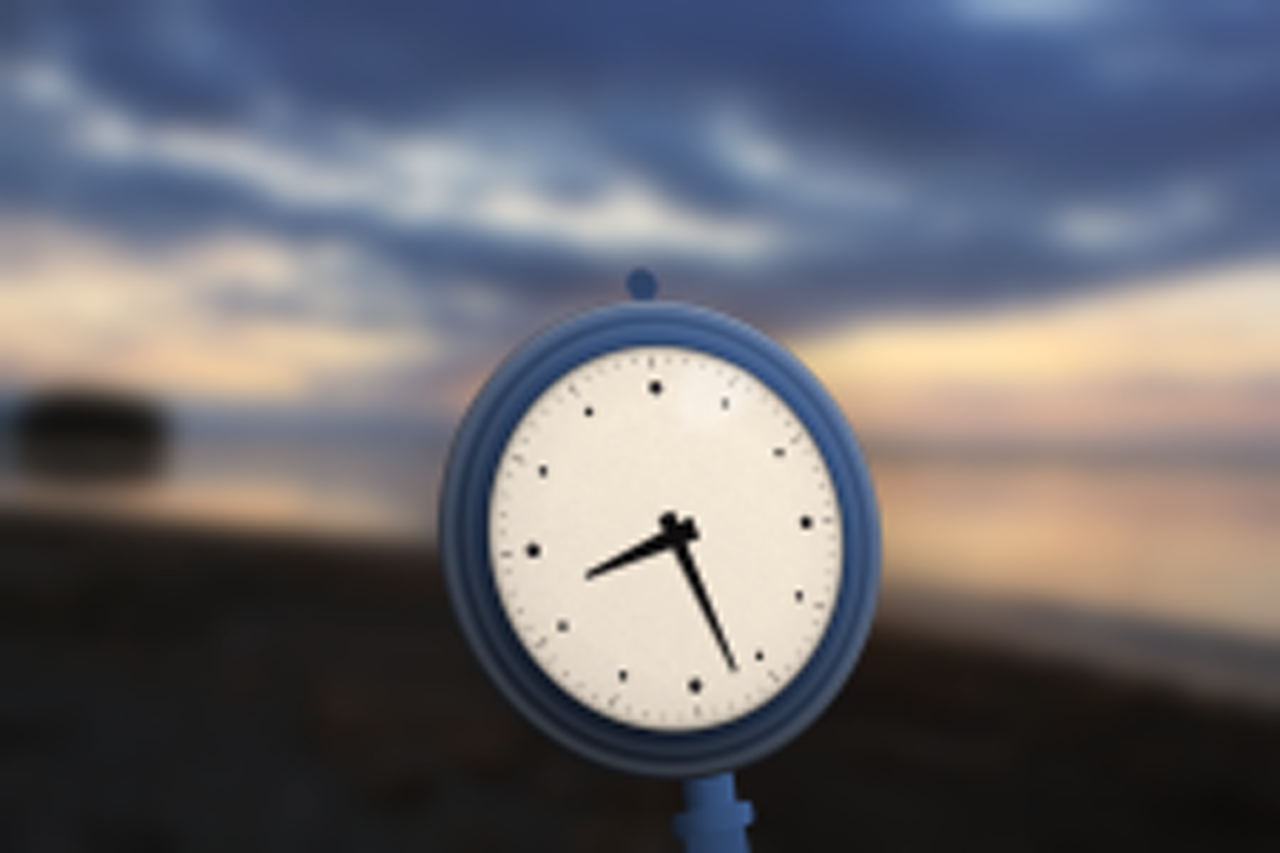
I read 8.27
